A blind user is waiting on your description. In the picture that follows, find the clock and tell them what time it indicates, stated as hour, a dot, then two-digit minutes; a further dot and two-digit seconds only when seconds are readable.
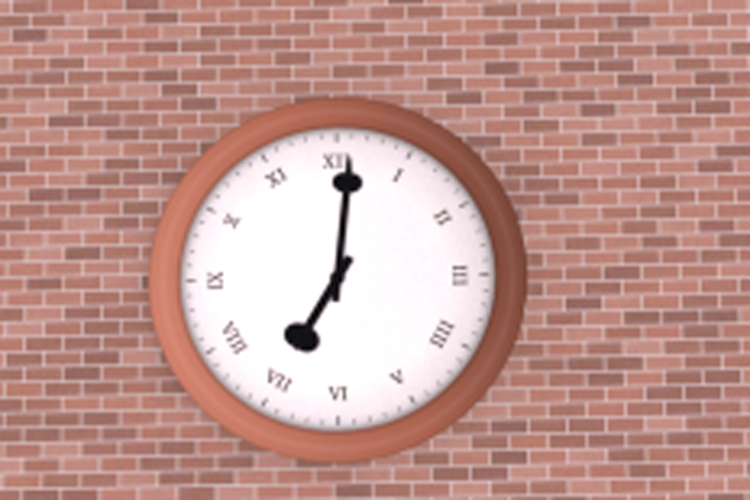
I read 7.01
